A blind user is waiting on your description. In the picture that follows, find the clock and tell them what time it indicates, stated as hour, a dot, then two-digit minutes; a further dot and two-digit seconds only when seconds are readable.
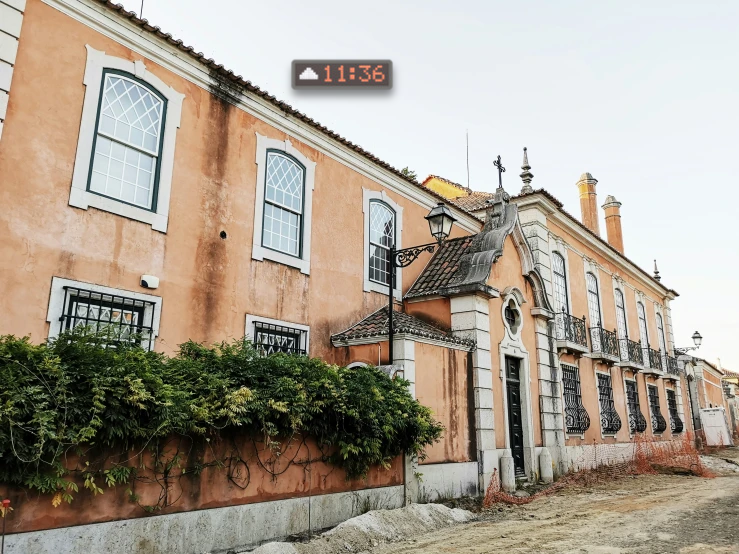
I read 11.36
